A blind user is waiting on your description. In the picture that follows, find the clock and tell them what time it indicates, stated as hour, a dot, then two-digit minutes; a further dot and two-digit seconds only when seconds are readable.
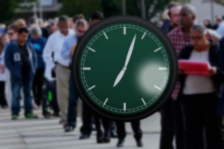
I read 7.03
